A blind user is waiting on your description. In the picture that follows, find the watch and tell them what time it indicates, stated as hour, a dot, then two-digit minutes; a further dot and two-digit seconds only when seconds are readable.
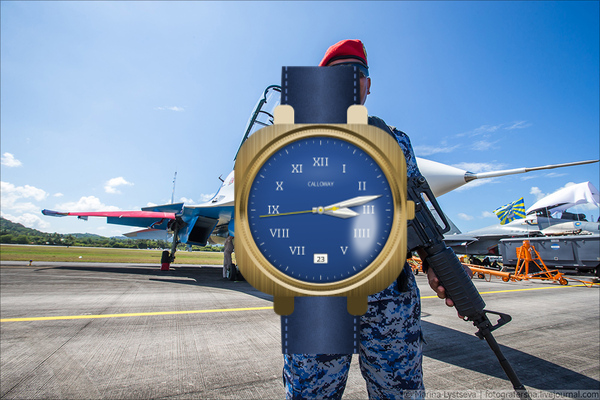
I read 3.12.44
